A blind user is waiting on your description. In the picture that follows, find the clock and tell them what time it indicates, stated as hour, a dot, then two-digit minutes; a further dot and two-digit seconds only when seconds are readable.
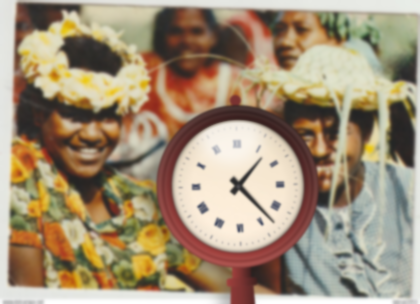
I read 1.23
